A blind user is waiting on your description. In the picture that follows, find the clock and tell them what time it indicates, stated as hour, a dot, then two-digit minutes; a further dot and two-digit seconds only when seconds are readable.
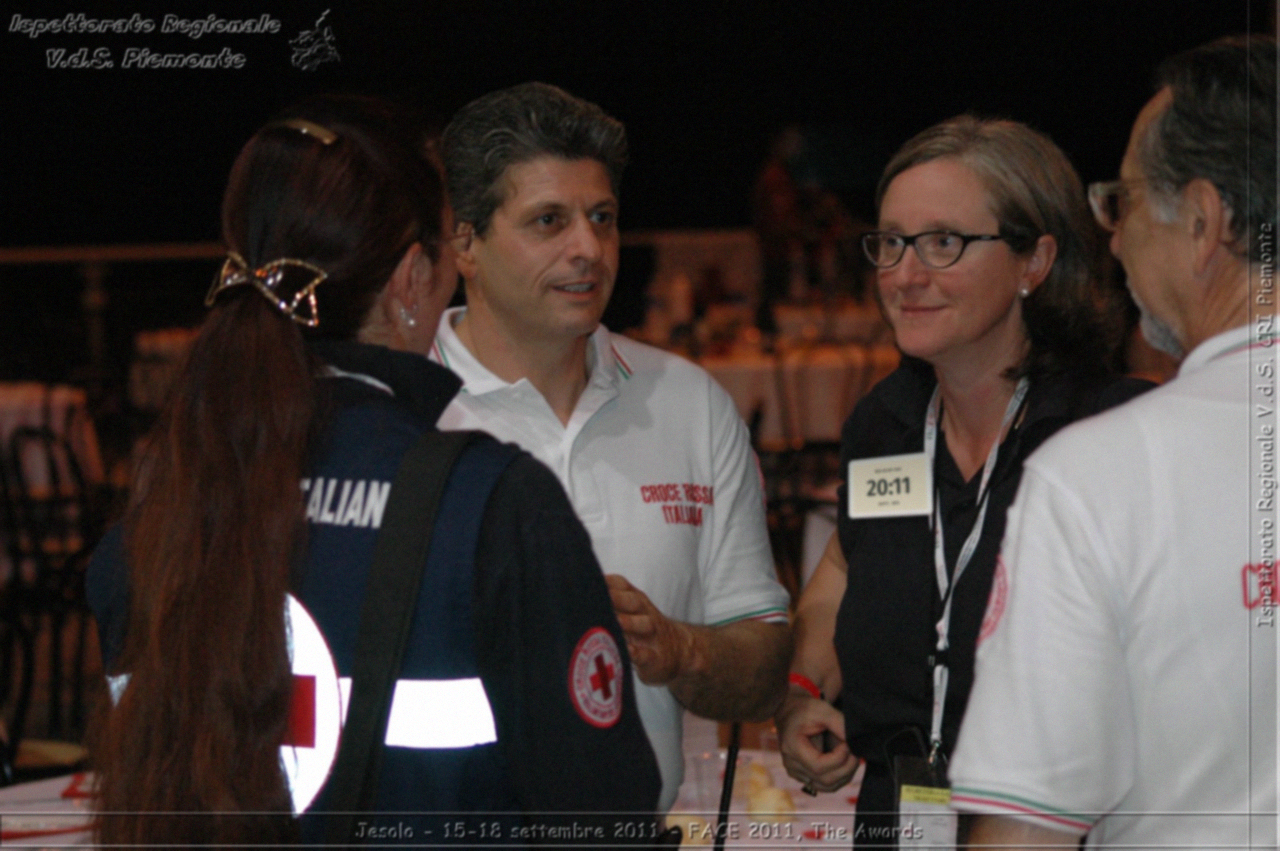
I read 20.11
